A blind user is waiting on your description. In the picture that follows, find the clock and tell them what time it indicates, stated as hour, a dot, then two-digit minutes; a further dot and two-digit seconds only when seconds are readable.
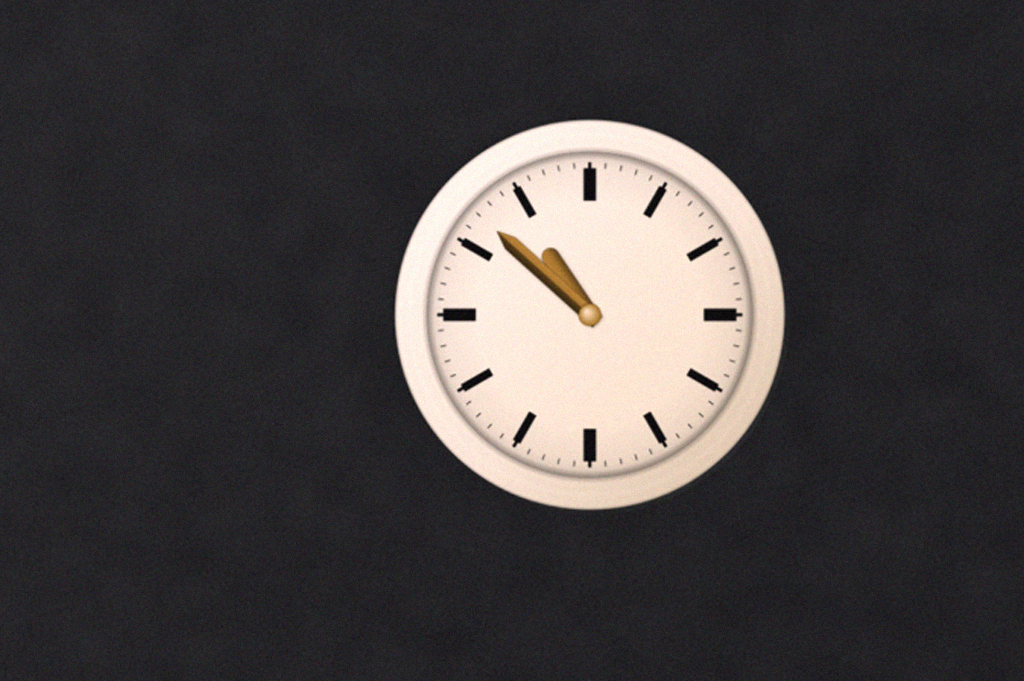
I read 10.52
